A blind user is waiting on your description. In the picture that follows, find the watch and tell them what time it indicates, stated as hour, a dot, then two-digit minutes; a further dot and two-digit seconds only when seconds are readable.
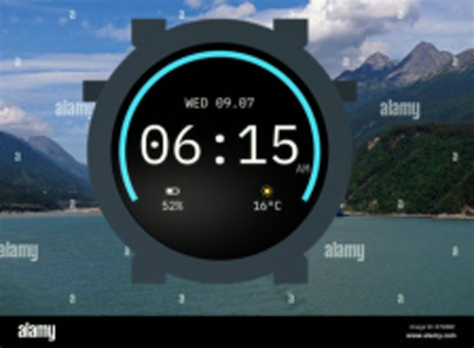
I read 6.15
